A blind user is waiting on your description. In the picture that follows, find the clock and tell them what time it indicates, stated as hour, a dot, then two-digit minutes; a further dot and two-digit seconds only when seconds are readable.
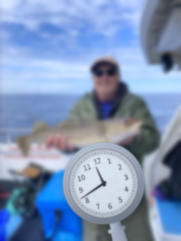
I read 11.42
